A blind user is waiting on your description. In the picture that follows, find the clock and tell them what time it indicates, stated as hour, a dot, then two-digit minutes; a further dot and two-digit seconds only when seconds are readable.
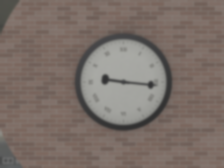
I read 9.16
